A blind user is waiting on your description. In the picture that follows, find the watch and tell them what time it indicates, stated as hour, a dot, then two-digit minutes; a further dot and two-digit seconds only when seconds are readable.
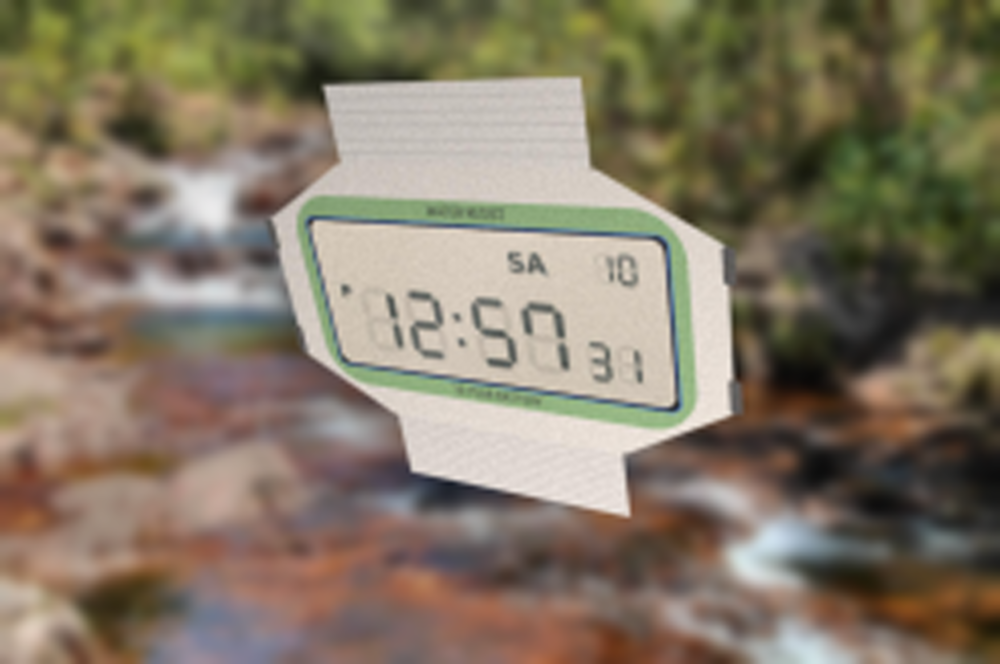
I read 12.57.31
